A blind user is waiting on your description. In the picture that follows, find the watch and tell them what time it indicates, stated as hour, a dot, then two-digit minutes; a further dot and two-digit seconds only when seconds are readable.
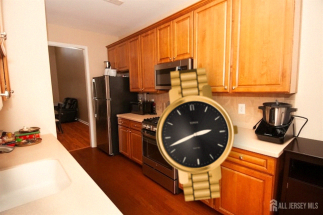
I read 2.42
